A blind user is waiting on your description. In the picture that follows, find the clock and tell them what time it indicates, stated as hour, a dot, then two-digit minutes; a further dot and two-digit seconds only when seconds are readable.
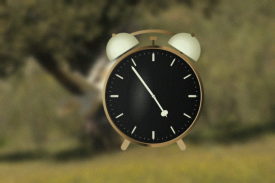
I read 4.54
